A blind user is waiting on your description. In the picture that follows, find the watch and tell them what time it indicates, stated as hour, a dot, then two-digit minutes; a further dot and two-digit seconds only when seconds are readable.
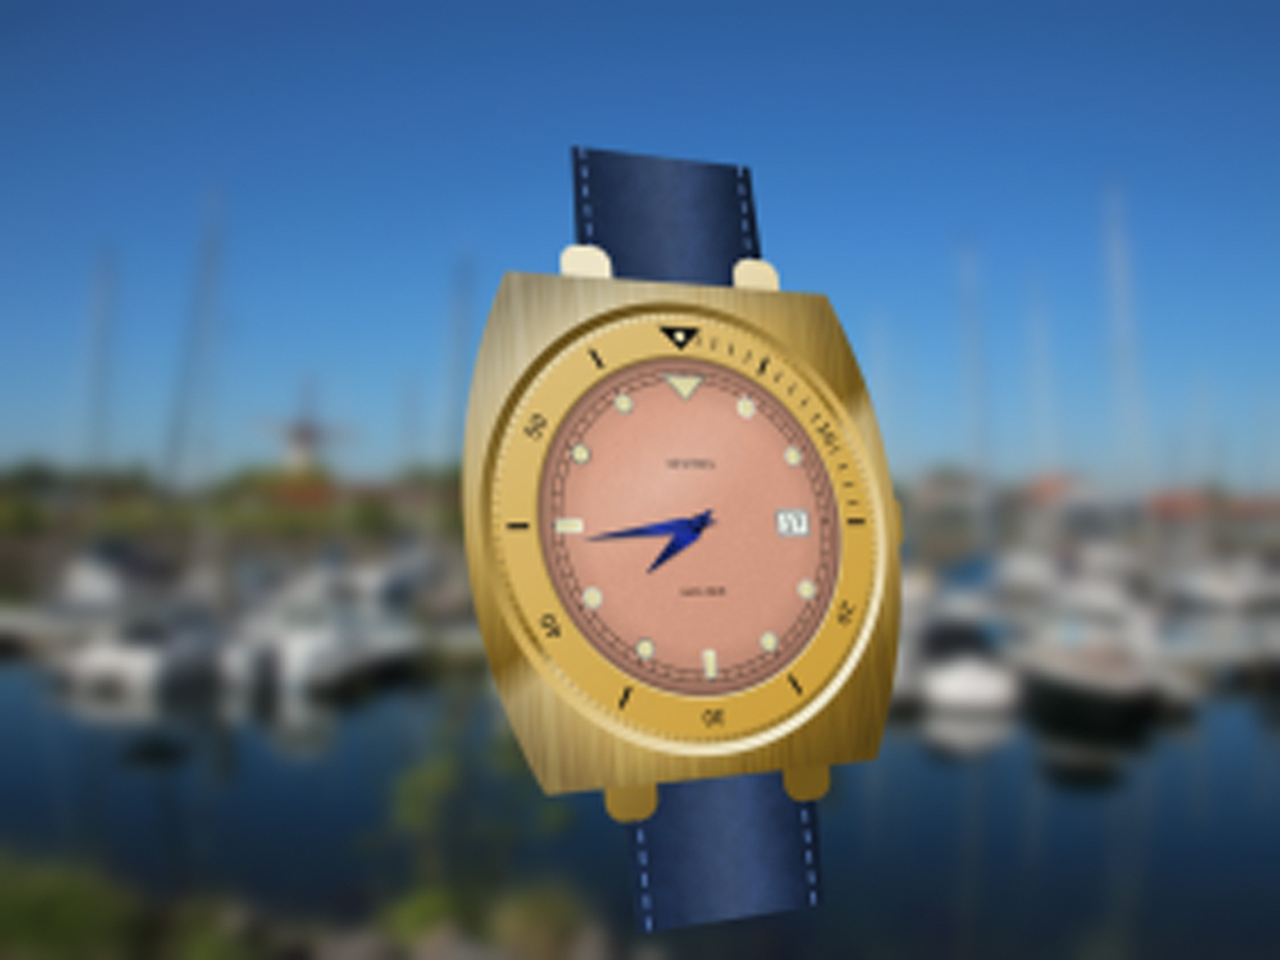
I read 7.44
